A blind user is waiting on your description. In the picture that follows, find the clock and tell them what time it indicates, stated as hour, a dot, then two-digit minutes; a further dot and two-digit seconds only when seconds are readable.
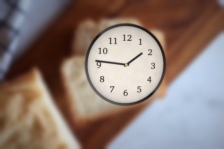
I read 1.46
